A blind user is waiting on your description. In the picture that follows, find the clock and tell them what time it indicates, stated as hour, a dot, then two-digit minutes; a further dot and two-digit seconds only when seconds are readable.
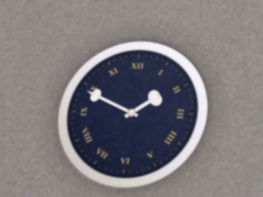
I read 1.49
